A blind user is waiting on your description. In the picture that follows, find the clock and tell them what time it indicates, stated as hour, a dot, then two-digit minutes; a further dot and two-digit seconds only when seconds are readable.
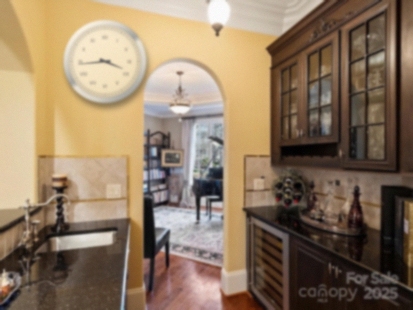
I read 3.44
